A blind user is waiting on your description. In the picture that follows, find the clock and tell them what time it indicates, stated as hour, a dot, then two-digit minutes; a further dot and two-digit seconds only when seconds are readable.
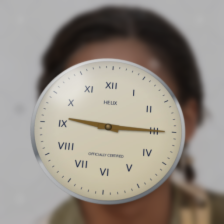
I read 9.15
